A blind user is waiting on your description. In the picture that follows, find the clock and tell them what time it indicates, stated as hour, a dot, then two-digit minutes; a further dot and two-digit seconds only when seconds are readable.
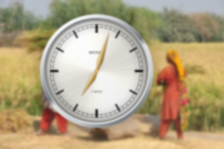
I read 7.03
